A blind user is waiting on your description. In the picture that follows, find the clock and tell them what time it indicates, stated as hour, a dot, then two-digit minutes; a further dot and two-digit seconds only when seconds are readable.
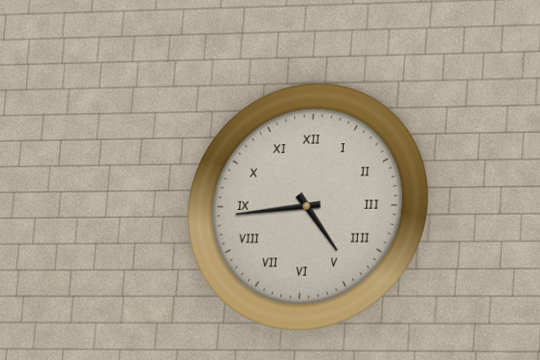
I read 4.44
